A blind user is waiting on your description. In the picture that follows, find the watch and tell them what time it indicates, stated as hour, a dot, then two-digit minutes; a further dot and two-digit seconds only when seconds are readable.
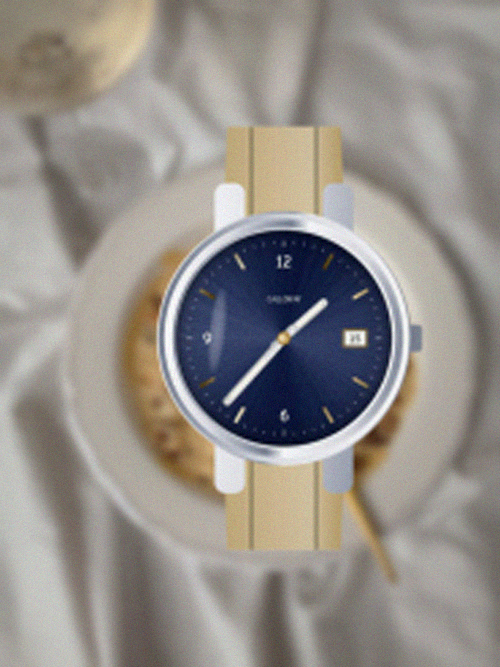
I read 1.37
